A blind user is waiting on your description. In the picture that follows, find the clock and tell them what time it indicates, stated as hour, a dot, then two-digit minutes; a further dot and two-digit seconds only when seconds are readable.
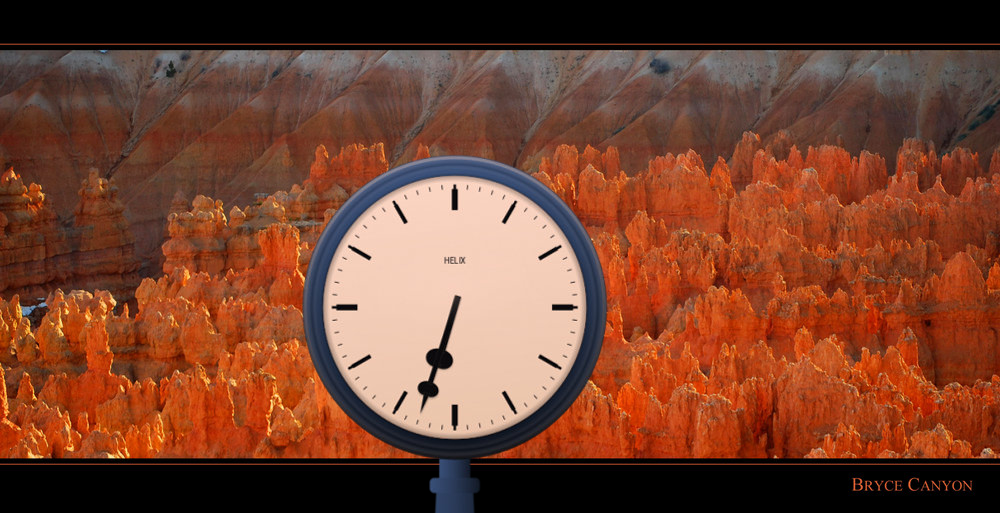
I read 6.33
